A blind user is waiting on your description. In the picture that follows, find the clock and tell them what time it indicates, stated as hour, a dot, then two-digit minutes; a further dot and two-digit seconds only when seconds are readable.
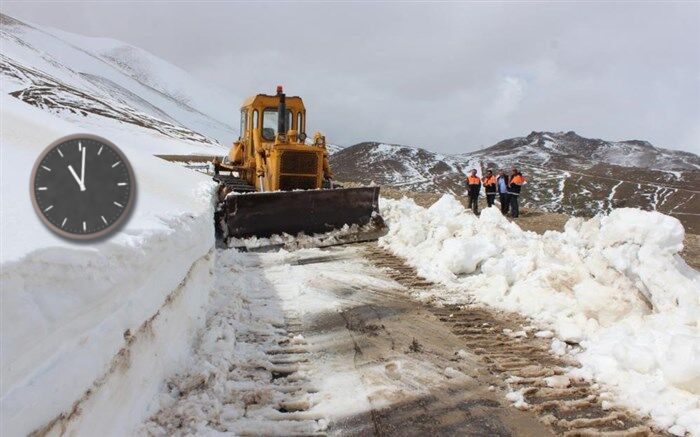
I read 11.01
